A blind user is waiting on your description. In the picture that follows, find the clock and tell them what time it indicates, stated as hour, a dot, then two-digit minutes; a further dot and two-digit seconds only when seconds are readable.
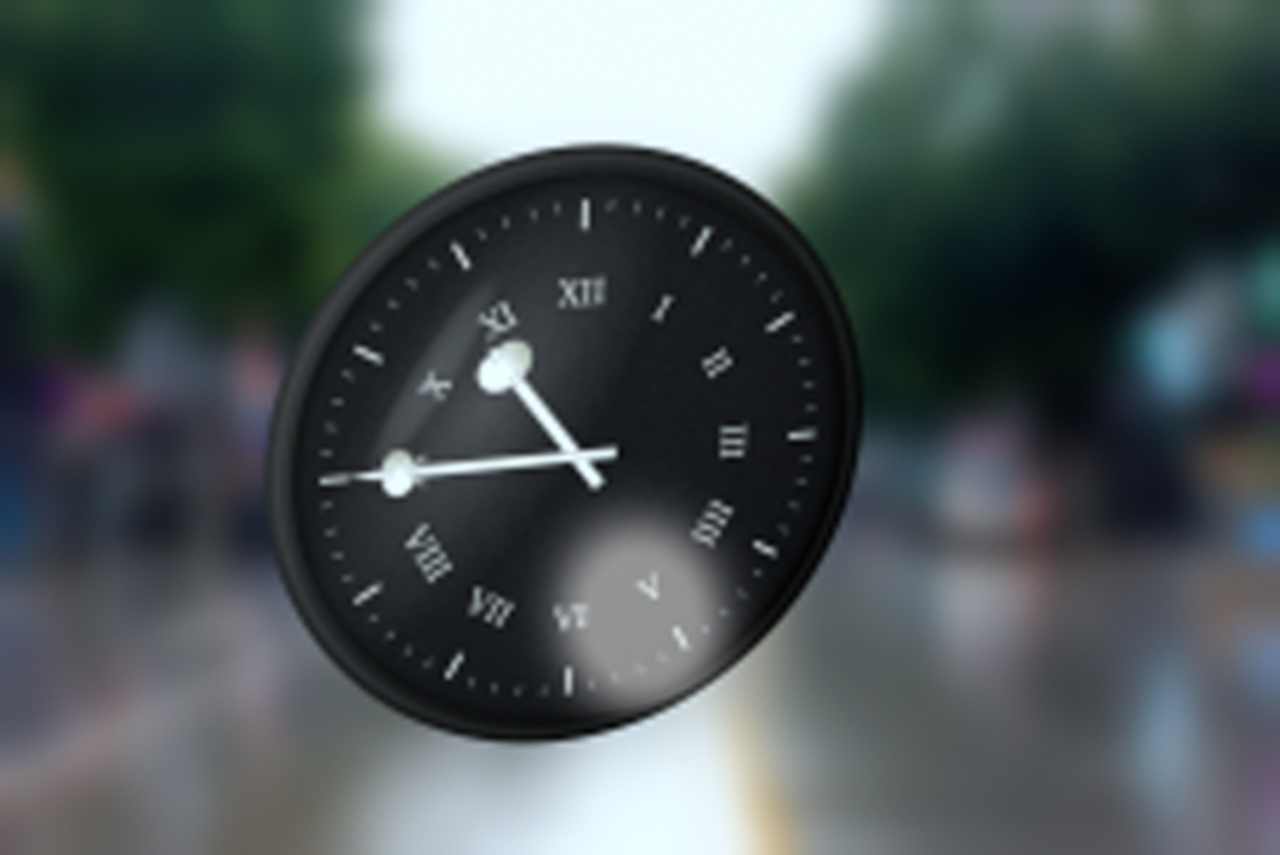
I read 10.45
